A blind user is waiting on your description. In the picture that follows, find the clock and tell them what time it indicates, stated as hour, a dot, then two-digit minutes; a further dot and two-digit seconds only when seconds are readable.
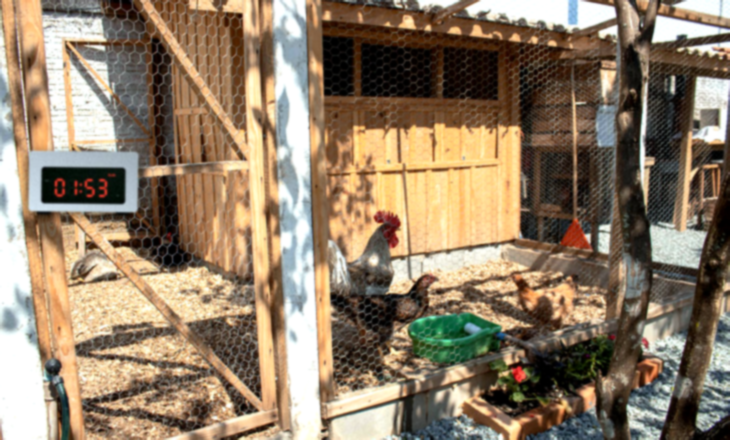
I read 1.53
